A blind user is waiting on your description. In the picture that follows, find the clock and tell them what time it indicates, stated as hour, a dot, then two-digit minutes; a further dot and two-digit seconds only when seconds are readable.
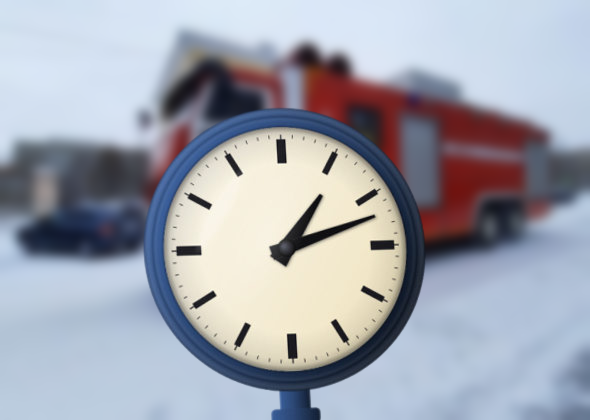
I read 1.12
